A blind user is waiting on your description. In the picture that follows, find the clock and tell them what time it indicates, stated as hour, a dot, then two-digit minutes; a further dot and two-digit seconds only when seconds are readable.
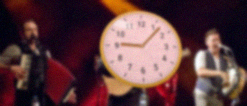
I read 9.07
